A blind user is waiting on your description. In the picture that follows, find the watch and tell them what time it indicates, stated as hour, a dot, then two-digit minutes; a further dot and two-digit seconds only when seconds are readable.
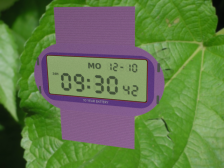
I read 9.30.42
